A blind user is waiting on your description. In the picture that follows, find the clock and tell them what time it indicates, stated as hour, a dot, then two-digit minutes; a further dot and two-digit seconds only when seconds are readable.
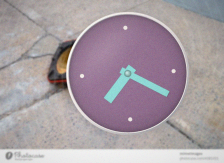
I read 7.20
